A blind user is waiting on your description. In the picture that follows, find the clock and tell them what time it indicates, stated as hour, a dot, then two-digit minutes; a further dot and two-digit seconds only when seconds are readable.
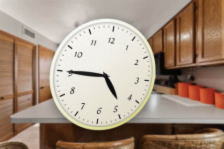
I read 4.45
